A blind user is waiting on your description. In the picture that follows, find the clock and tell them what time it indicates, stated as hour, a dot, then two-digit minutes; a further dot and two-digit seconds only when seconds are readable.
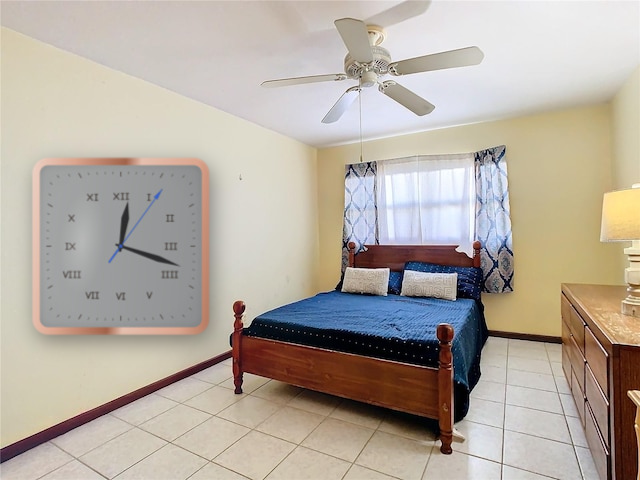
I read 12.18.06
